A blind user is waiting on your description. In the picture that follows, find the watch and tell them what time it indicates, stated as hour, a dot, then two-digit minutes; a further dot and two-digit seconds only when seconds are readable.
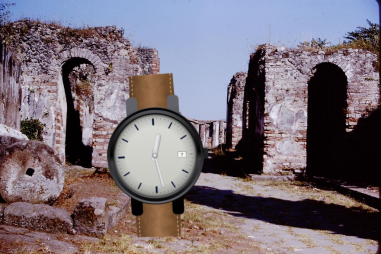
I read 12.28
